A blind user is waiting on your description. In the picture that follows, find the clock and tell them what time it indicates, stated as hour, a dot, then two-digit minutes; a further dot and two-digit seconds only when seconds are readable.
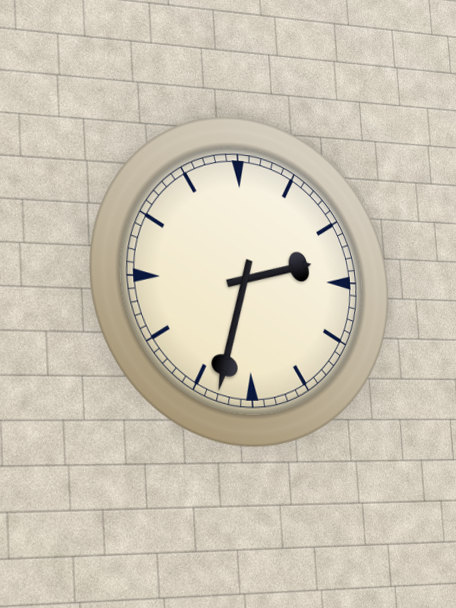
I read 2.33
